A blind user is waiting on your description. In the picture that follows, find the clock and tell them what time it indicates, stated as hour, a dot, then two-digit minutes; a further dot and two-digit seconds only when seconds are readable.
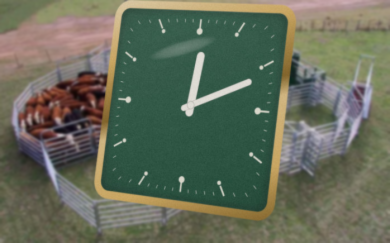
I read 12.11
